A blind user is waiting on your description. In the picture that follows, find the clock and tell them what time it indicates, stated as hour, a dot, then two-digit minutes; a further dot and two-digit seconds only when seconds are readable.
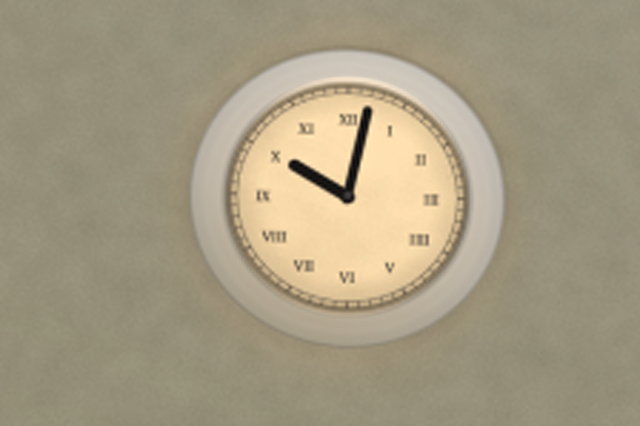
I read 10.02
